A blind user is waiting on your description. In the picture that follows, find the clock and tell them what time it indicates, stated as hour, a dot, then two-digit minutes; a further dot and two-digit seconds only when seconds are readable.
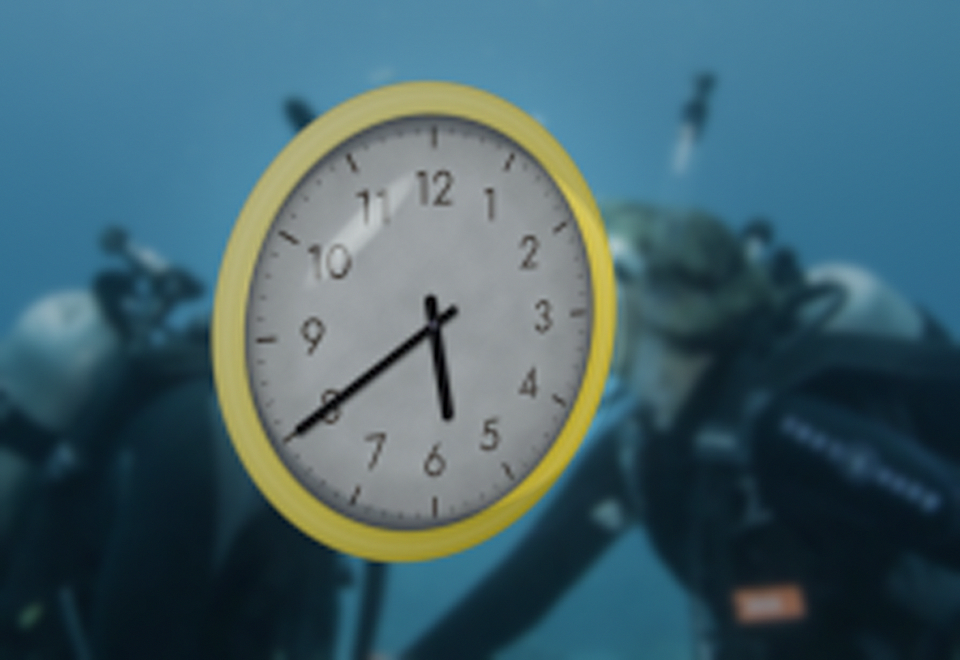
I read 5.40
